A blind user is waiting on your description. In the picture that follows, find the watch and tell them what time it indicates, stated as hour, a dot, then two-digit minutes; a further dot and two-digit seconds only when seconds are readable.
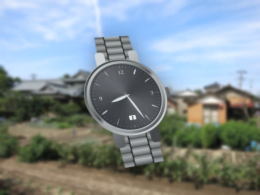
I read 8.26
